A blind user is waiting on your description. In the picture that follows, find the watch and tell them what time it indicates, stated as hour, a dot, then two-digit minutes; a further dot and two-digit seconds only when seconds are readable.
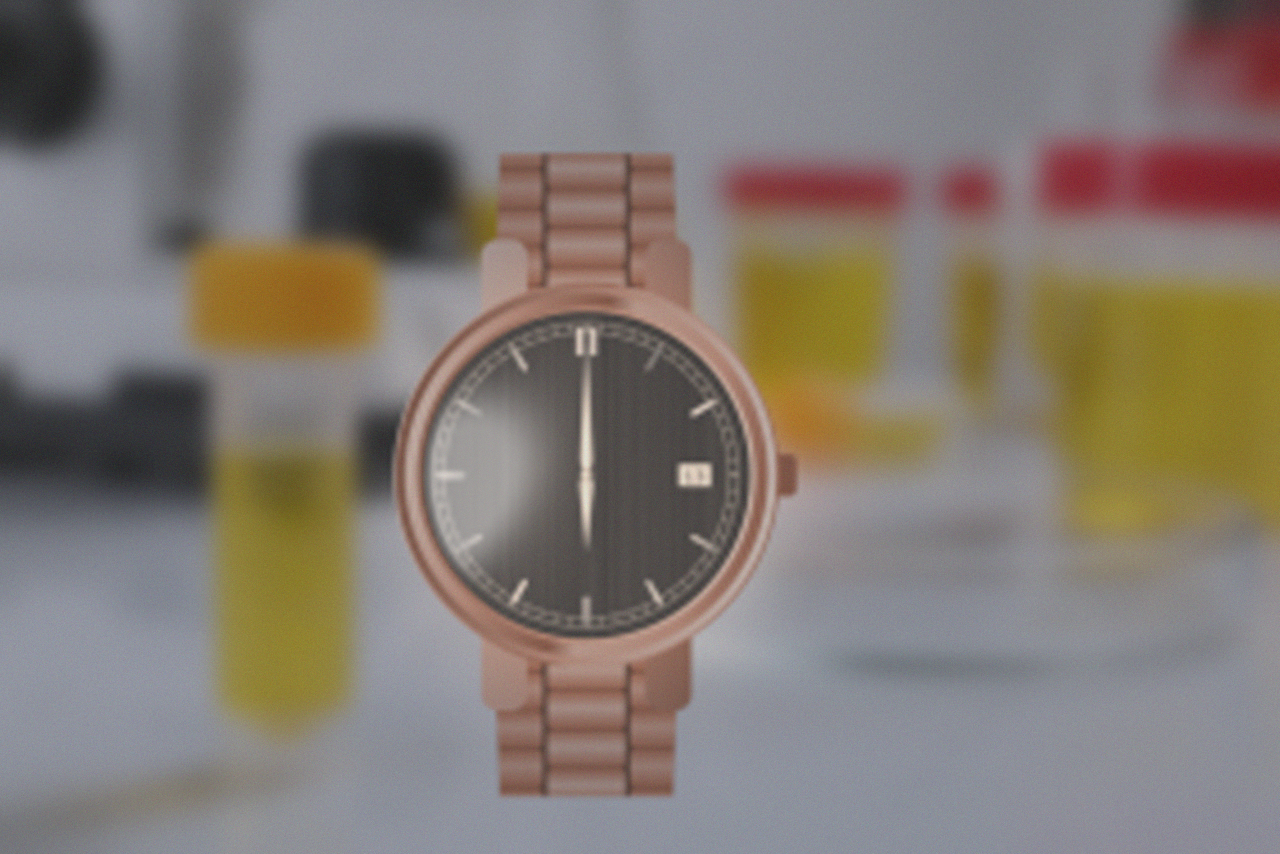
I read 6.00
